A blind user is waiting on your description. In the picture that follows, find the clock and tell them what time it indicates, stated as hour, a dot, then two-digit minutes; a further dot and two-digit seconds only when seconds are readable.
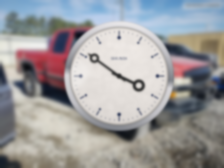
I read 3.51
